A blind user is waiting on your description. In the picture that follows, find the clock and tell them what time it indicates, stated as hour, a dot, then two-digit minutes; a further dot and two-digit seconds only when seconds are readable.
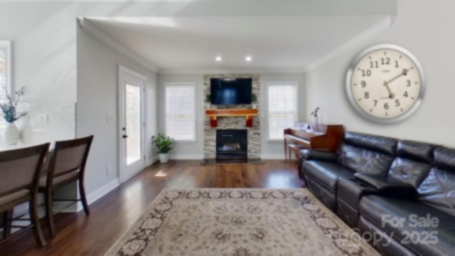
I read 5.10
